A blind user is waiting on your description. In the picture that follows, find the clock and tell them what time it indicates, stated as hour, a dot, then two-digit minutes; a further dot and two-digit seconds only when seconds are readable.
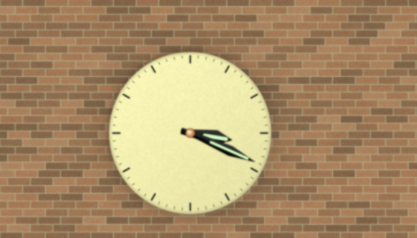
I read 3.19
